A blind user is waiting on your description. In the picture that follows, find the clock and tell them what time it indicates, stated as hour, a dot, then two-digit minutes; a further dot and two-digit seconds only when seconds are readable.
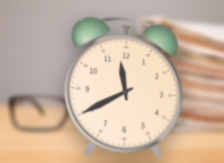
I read 11.40
